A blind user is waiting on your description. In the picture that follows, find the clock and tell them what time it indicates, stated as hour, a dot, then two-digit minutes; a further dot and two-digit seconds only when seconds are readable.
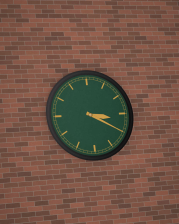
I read 3.20
